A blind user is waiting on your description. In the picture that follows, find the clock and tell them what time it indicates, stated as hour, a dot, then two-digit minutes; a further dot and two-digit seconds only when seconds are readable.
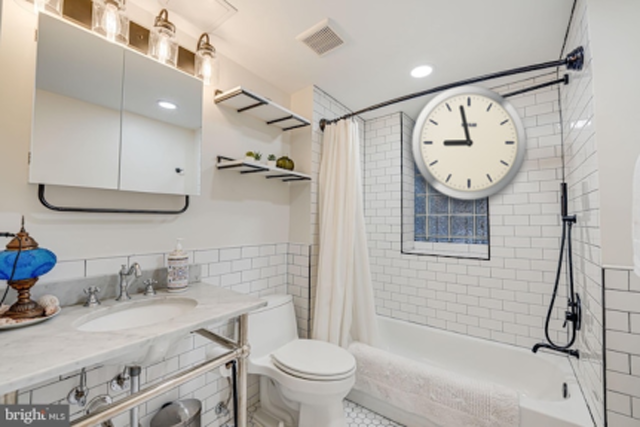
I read 8.58
